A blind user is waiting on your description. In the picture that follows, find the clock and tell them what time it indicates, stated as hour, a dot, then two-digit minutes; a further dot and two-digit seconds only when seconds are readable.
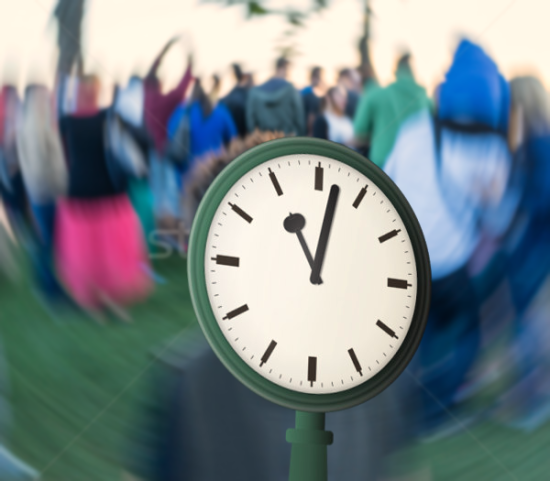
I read 11.02
